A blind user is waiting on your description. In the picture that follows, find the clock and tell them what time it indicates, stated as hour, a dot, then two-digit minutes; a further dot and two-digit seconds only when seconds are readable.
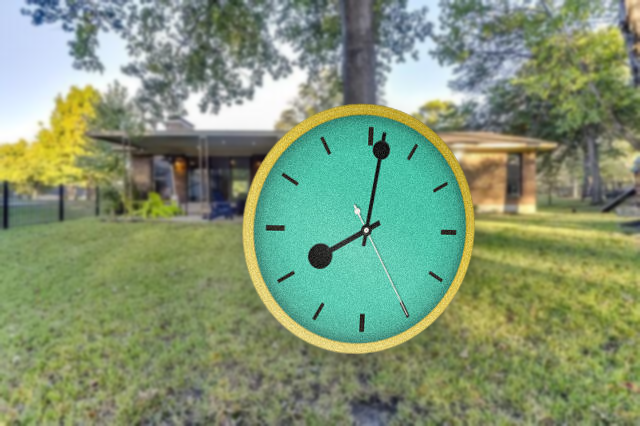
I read 8.01.25
